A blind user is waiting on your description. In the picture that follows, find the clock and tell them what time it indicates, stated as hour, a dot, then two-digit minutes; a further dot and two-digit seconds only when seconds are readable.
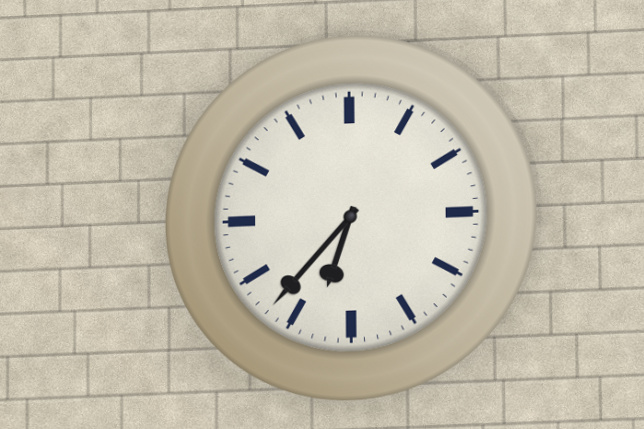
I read 6.37
